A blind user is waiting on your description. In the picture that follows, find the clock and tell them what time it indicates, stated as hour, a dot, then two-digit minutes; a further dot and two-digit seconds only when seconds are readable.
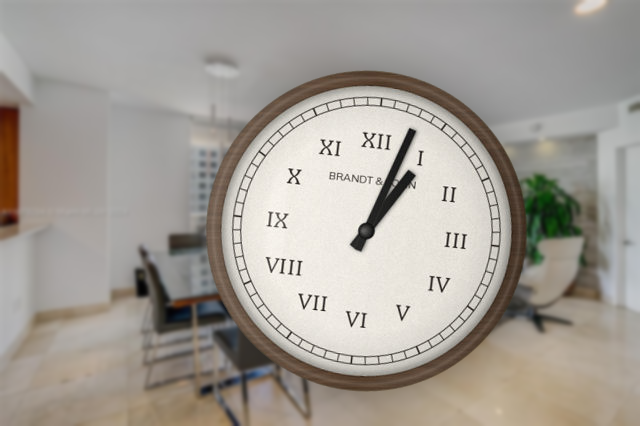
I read 1.03
